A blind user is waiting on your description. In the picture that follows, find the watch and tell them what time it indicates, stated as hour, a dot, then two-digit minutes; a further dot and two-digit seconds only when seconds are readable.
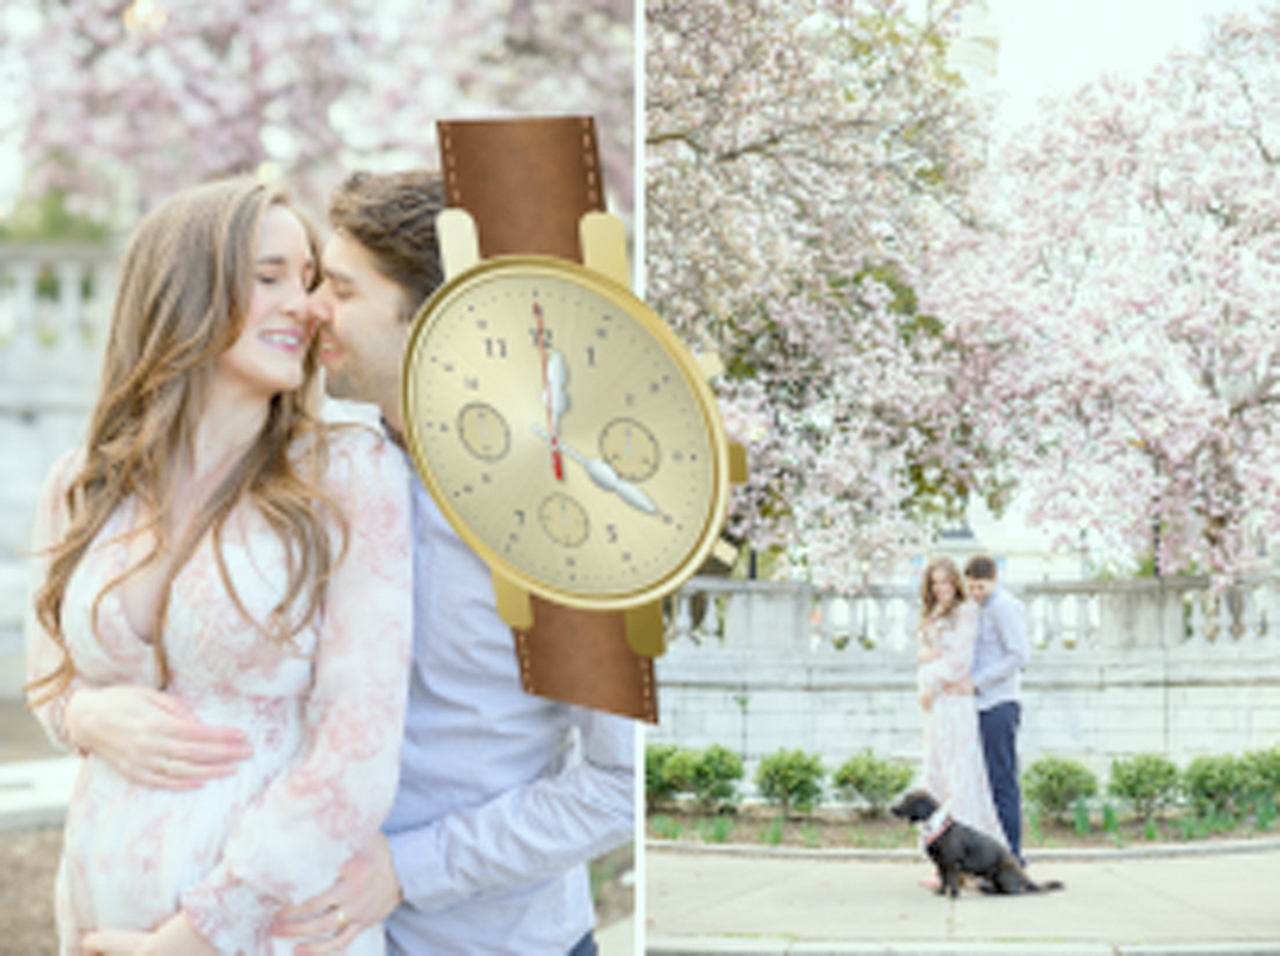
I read 12.20
